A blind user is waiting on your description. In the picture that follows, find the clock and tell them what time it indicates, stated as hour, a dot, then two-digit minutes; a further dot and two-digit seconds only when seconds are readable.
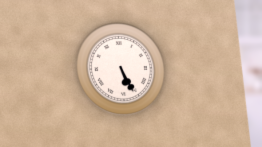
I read 5.26
